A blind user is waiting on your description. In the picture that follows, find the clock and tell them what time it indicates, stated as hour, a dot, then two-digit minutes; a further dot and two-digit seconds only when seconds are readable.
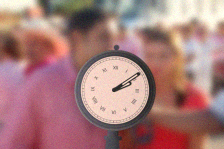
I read 2.09
